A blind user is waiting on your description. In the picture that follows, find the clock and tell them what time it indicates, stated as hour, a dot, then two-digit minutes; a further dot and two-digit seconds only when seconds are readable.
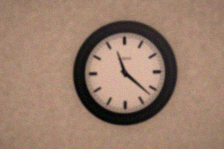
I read 11.22
